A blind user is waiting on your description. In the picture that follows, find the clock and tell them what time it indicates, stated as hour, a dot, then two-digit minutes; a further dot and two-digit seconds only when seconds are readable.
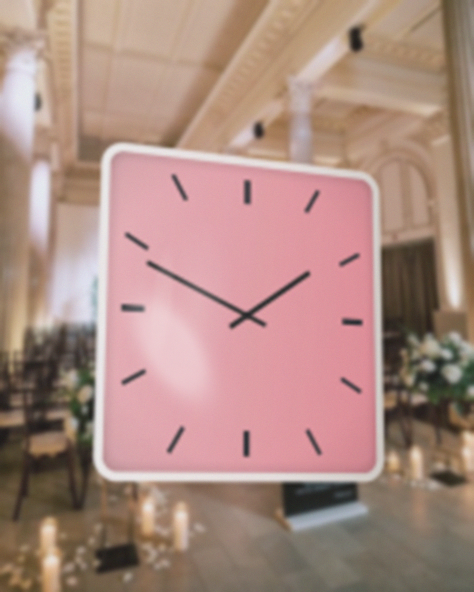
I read 1.49
